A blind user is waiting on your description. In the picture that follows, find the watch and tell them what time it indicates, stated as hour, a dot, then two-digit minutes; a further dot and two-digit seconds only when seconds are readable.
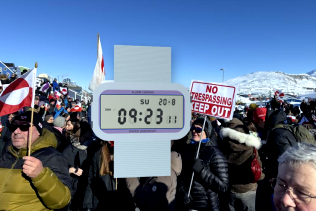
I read 9.23.11
